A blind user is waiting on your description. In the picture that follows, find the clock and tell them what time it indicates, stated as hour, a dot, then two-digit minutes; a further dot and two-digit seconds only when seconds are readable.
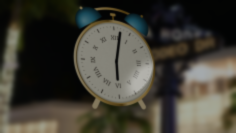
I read 6.02
